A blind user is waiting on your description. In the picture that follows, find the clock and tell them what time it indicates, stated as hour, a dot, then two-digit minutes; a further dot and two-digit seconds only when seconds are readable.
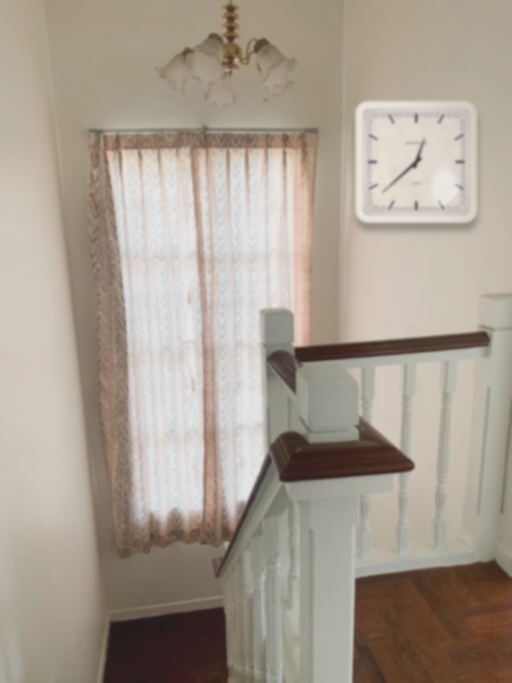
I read 12.38
